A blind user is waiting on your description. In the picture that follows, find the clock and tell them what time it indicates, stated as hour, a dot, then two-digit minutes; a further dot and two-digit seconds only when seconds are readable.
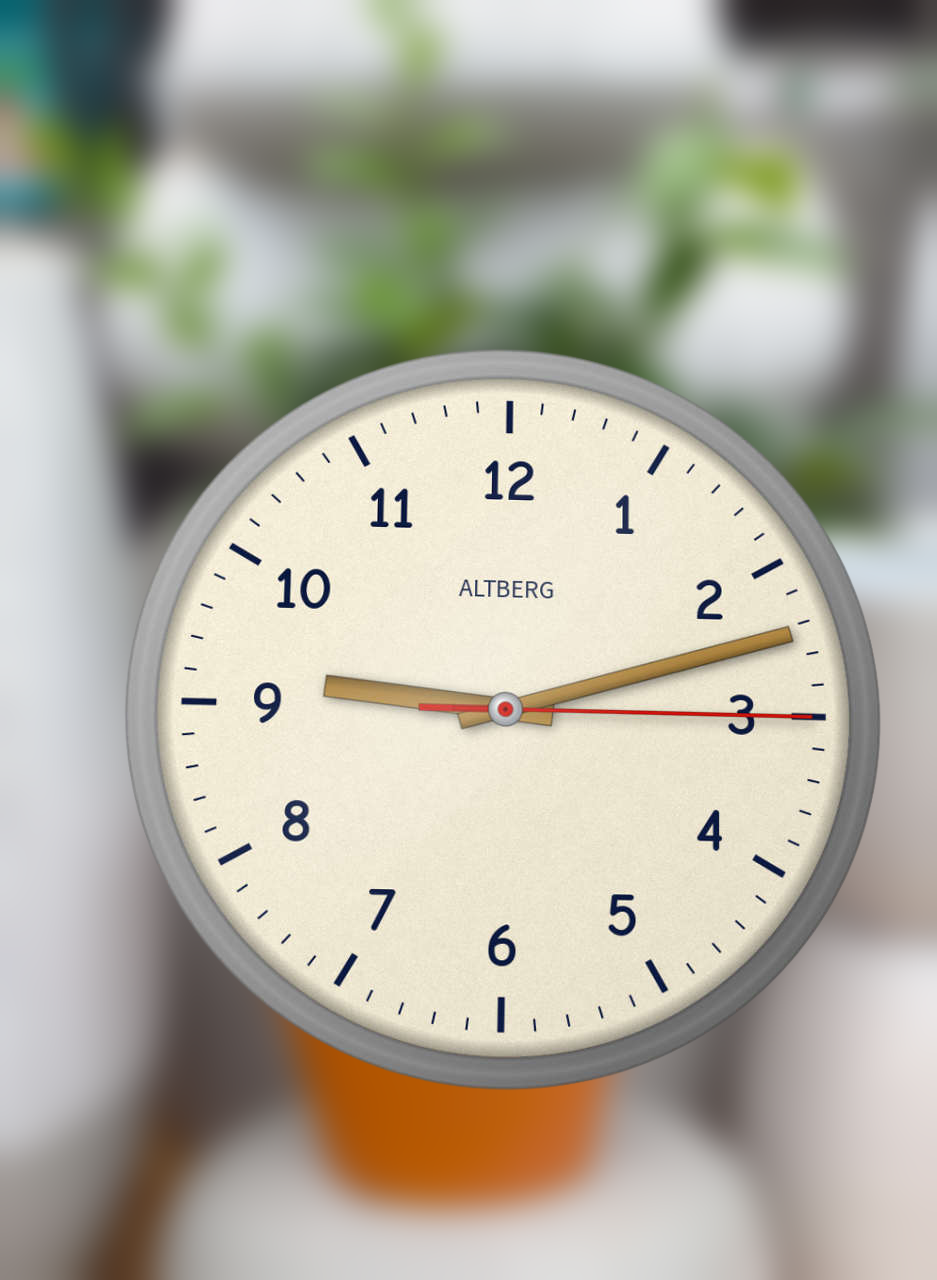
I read 9.12.15
